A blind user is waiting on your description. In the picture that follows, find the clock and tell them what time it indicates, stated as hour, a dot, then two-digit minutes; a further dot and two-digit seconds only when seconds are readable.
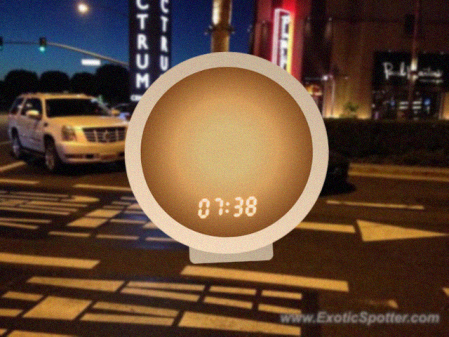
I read 7.38
